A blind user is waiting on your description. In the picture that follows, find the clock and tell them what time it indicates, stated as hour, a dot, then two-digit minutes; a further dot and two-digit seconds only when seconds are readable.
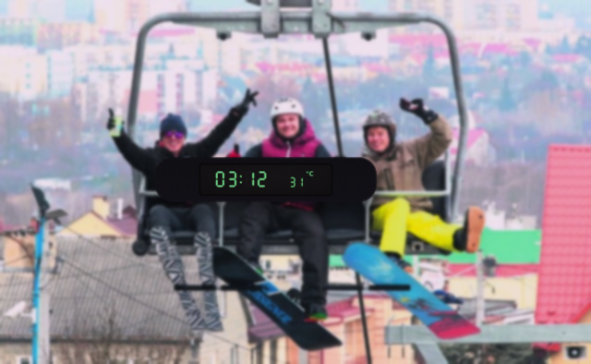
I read 3.12
